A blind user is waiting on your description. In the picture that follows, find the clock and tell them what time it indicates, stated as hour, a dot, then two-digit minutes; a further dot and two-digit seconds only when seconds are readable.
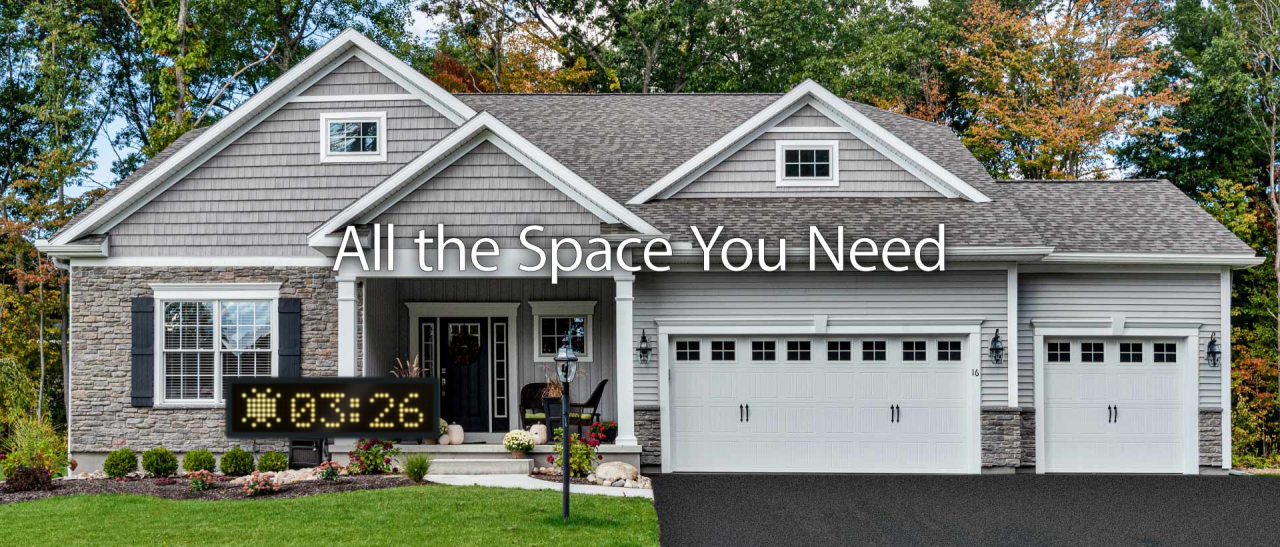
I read 3.26
